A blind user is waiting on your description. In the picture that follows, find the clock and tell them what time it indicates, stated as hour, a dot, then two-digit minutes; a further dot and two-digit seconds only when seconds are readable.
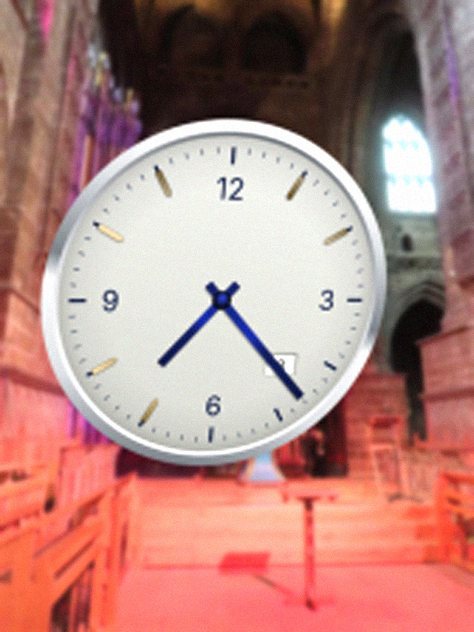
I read 7.23
